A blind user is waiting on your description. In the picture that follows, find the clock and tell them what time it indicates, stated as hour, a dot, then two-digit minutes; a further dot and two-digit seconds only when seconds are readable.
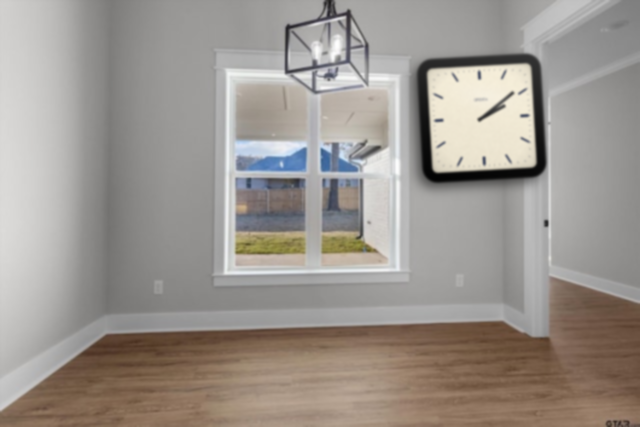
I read 2.09
